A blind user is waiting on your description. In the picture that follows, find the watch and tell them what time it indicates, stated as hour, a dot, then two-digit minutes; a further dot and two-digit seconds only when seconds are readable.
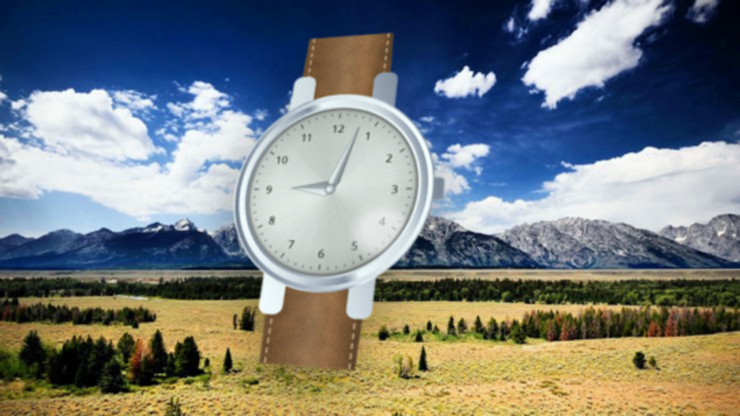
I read 9.03
